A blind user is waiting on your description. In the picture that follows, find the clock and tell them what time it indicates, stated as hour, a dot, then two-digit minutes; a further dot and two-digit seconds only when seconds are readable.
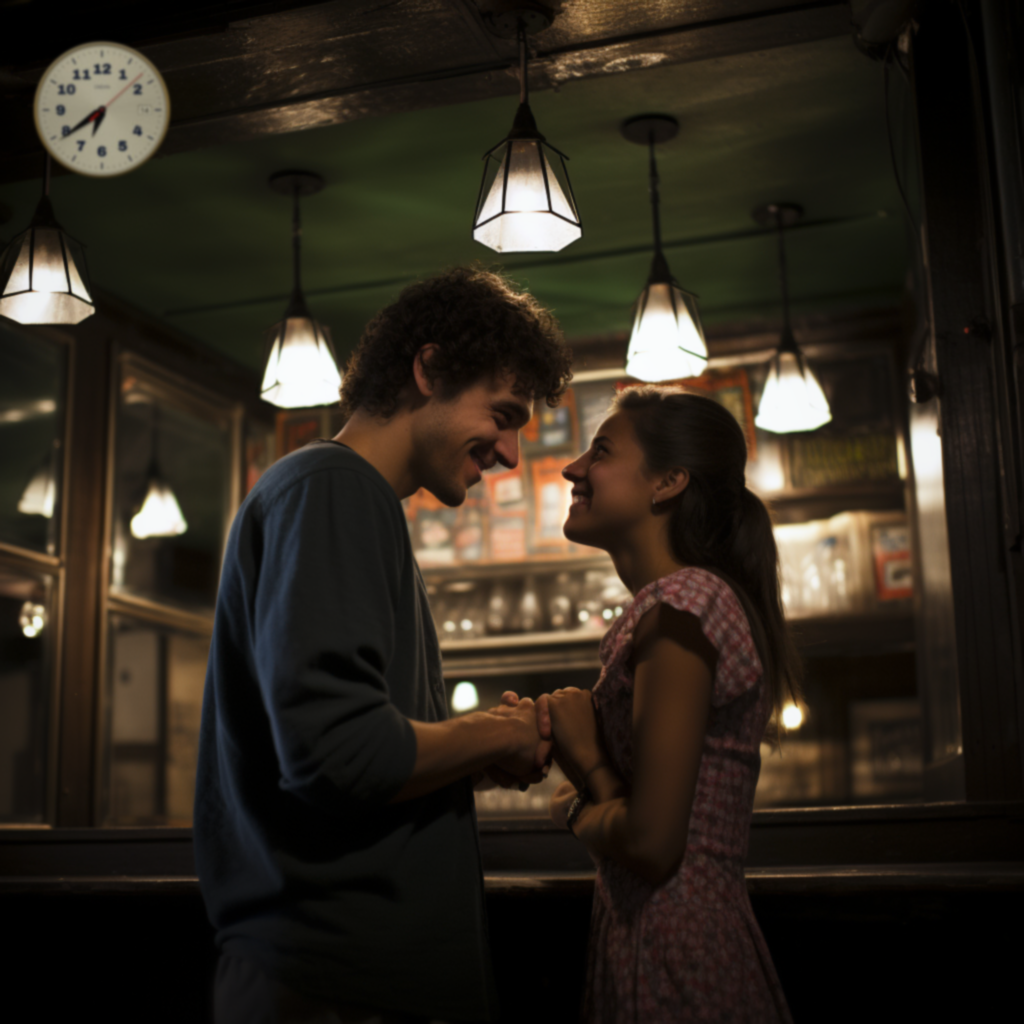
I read 6.39.08
